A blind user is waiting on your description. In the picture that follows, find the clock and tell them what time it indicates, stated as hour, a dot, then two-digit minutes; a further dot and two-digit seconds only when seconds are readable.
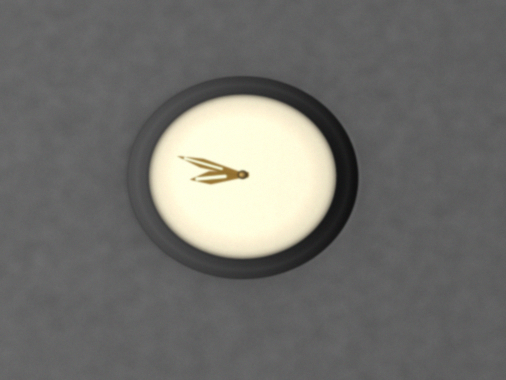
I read 8.48
